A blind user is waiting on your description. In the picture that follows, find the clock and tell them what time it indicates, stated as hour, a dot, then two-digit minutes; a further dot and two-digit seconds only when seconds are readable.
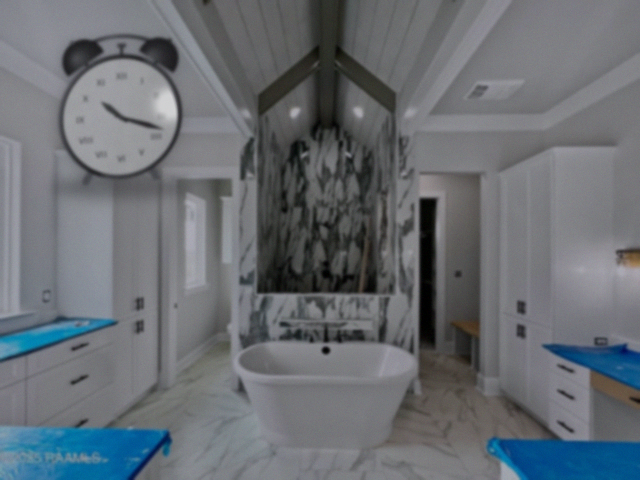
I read 10.18
